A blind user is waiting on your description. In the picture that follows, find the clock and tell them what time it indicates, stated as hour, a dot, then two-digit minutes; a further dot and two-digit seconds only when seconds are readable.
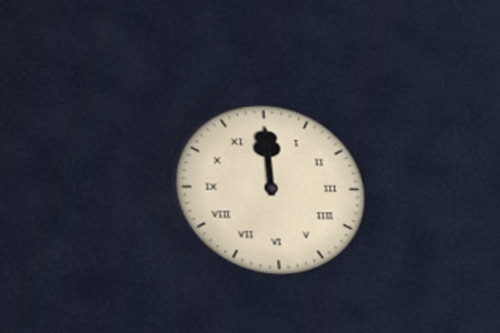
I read 12.00
